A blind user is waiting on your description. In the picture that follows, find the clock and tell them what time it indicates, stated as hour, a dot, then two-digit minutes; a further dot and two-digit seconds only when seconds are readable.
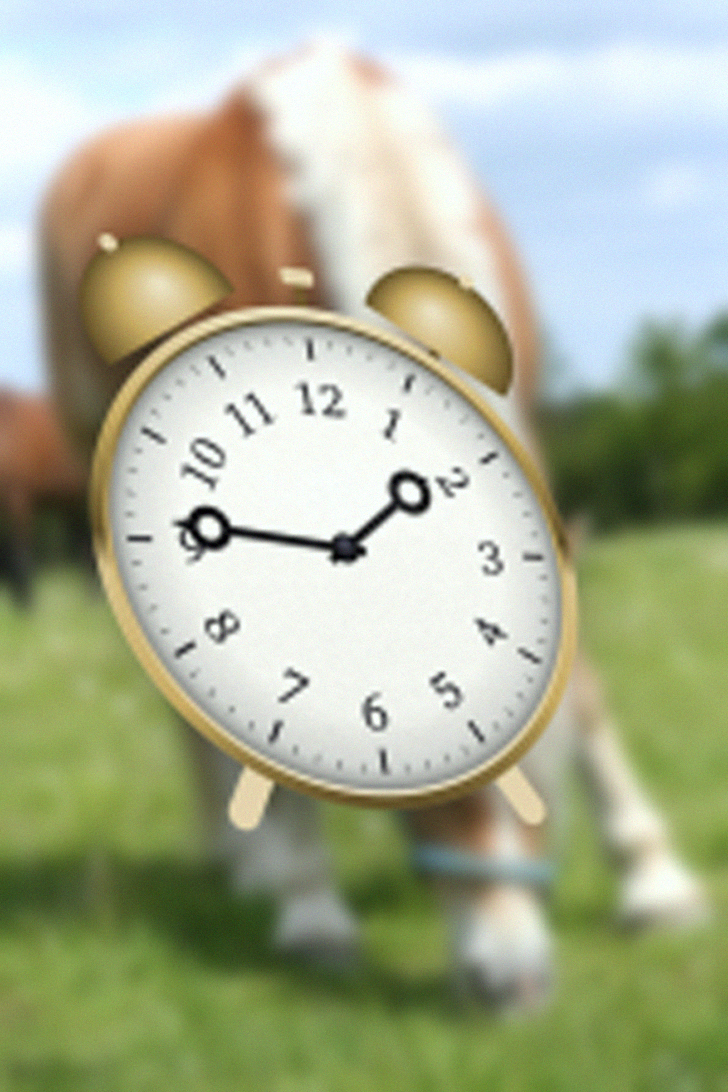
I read 1.46
